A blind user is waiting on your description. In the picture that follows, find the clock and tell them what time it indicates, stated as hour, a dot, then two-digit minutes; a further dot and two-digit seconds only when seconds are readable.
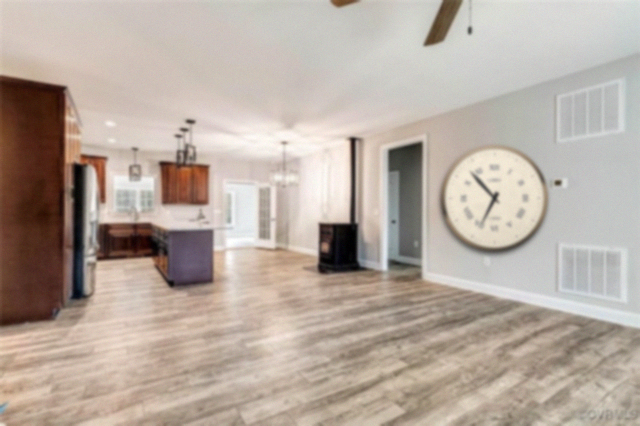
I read 6.53
